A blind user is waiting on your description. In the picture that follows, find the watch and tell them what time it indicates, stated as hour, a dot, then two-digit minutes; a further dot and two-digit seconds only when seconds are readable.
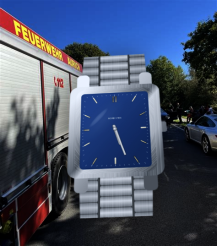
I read 5.27
